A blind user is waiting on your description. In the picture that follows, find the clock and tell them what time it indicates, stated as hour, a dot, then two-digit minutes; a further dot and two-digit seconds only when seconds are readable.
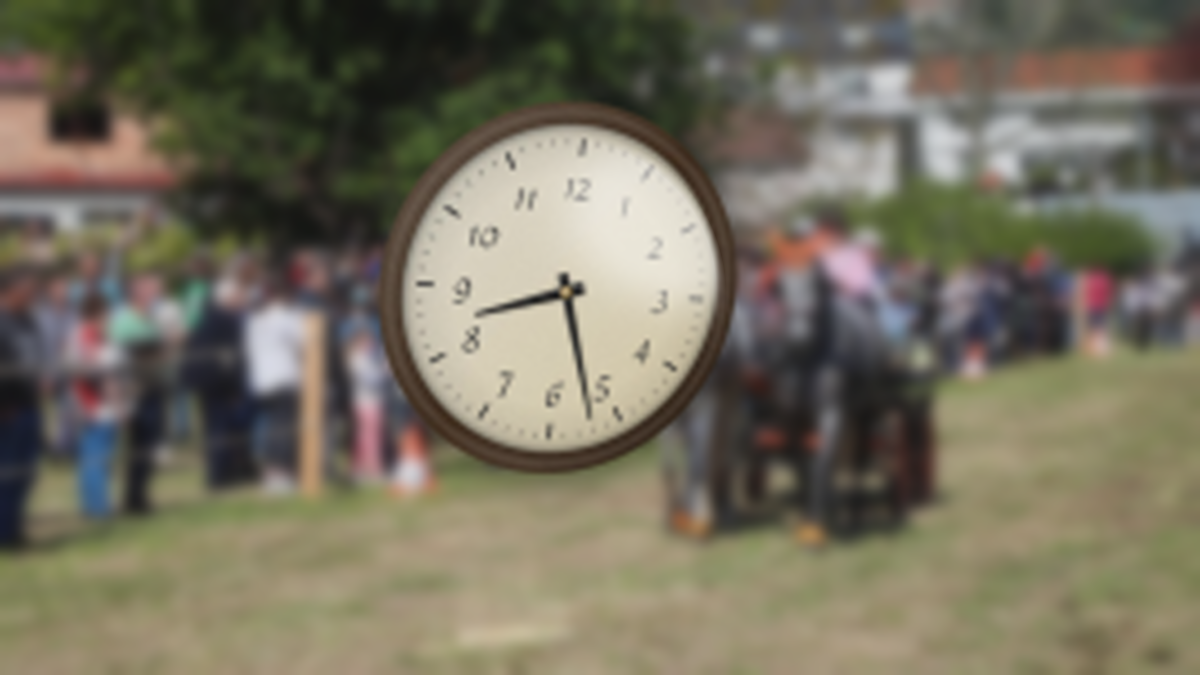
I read 8.27
